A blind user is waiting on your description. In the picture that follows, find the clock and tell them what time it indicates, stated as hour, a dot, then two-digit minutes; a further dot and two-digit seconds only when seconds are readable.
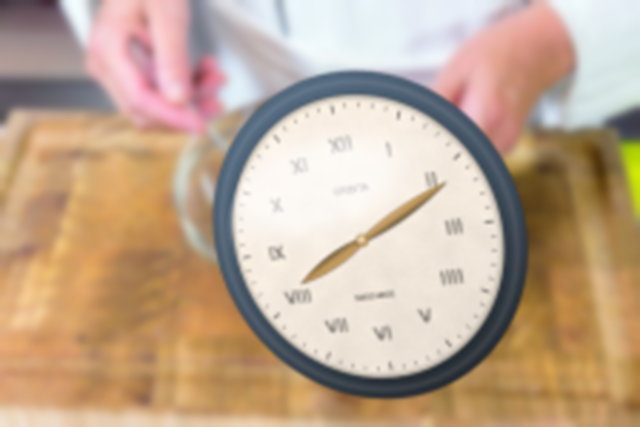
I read 8.11
